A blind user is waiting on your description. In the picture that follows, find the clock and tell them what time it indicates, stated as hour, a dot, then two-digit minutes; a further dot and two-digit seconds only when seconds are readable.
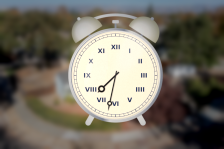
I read 7.32
